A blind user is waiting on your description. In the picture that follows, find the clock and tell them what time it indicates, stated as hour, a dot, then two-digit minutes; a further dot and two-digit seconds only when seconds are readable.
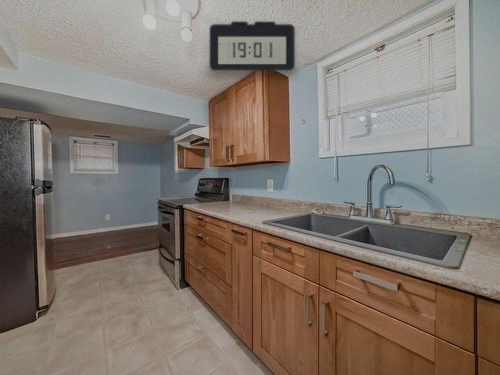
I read 19.01
